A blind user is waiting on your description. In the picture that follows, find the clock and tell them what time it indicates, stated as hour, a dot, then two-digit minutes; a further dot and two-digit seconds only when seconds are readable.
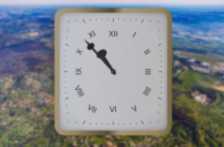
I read 10.53
